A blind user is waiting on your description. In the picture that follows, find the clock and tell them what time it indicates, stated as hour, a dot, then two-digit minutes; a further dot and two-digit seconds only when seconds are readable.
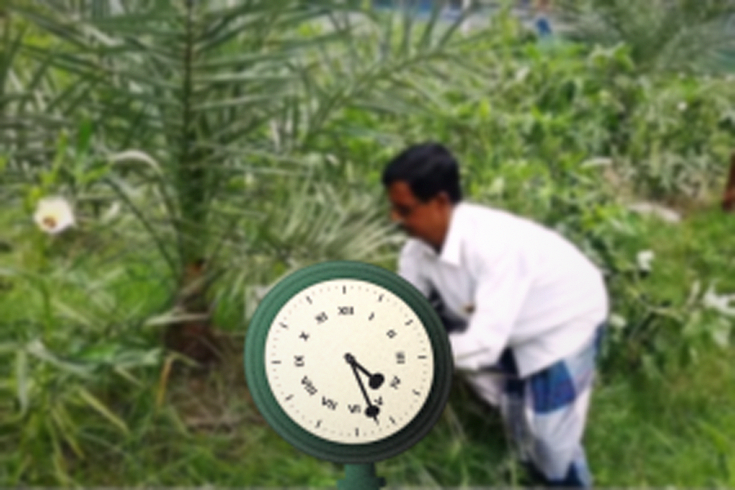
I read 4.27
